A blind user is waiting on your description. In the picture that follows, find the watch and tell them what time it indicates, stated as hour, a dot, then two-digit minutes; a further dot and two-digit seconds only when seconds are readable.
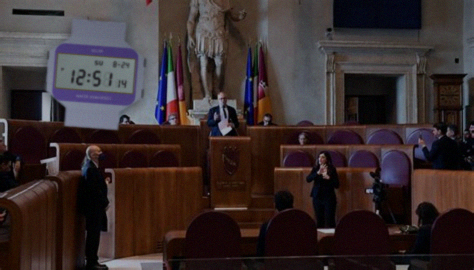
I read 12.51
